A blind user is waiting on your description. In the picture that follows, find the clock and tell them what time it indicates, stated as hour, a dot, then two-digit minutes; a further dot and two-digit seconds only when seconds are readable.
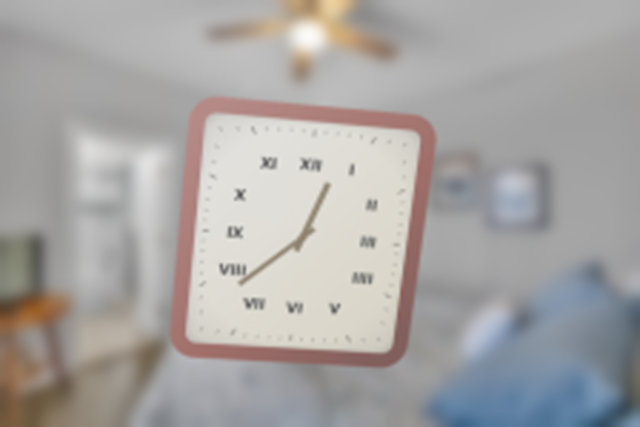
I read 12.38
